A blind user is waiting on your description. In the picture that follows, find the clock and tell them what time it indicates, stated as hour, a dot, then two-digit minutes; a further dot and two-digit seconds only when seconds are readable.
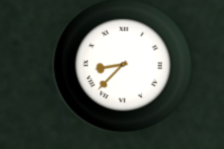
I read 8.37
